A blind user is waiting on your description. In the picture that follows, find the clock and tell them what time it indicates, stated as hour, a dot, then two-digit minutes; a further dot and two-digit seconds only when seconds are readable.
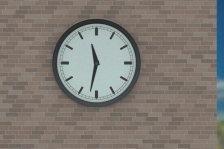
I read 11.32
